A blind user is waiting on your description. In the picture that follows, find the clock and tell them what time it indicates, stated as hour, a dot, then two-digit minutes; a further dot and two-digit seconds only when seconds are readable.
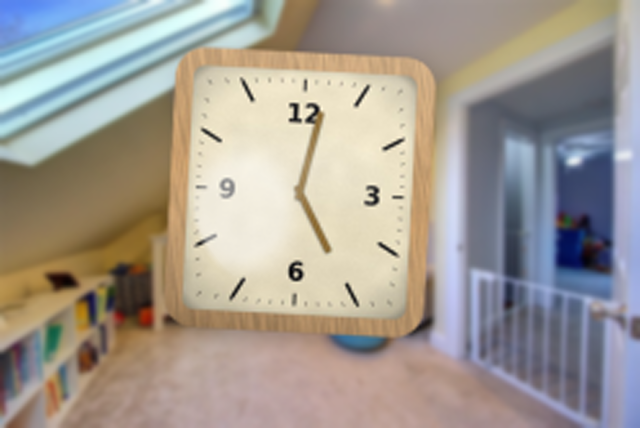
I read 5.02
